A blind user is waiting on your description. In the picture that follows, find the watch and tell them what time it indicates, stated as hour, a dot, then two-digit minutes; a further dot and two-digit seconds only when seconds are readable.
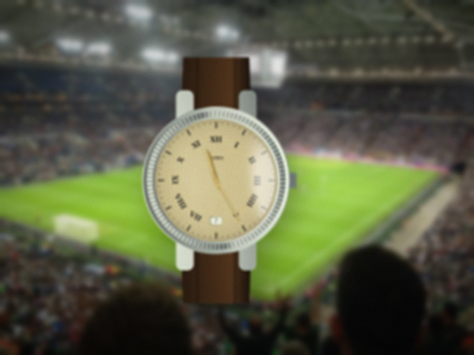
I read 11.25
